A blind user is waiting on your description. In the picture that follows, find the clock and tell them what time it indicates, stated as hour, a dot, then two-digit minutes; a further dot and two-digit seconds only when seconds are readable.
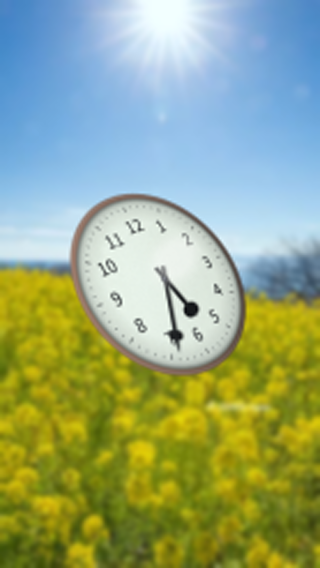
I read 5.34
